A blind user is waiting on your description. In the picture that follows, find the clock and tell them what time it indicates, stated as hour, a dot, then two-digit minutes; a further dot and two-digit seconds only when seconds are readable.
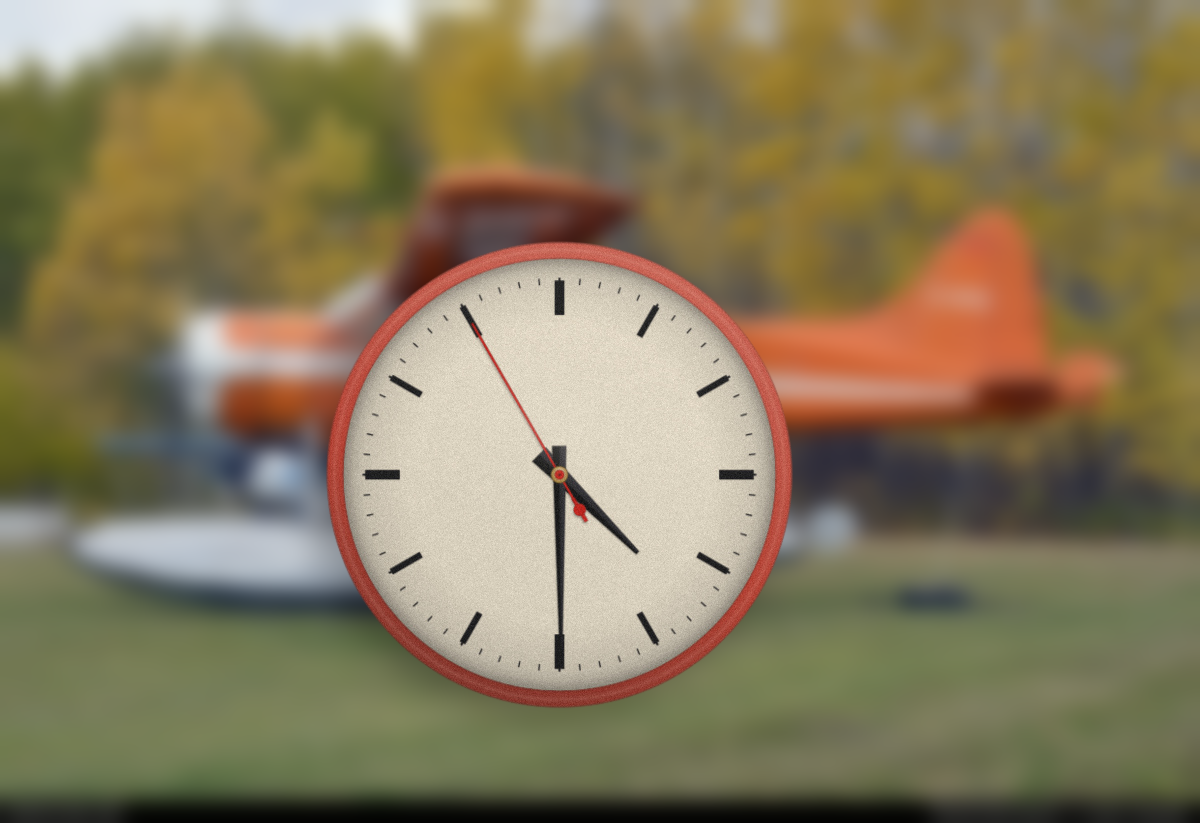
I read 4.29.55
